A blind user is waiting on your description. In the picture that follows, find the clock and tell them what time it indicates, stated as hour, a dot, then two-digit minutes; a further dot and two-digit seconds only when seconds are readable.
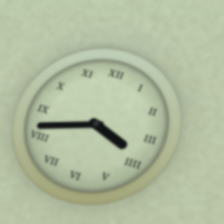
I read 3.42
